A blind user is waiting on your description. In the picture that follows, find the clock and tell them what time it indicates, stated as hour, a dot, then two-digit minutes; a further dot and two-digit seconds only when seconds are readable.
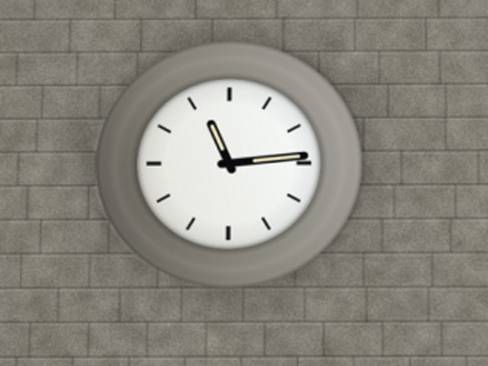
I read 11.14
